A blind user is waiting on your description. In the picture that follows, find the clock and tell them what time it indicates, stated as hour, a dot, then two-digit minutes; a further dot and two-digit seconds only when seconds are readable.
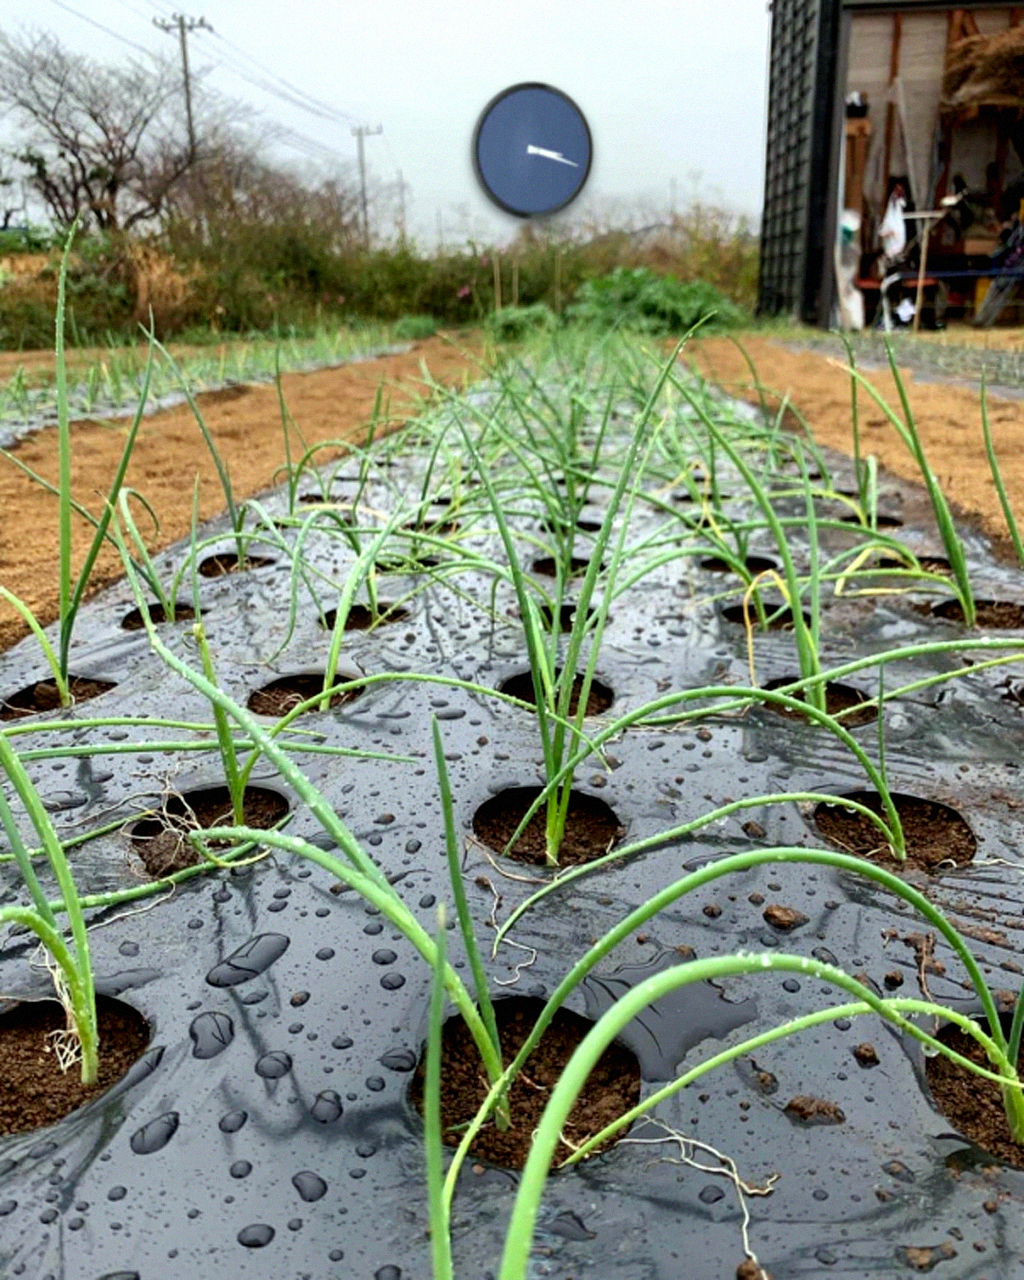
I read 3.18
